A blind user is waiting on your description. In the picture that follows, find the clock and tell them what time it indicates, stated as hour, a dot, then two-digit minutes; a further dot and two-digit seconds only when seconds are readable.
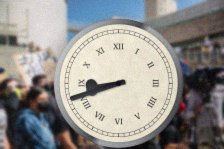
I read 8.42
